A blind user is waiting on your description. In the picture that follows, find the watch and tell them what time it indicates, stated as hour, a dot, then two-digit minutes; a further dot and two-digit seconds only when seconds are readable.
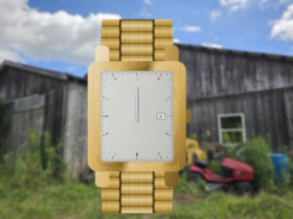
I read 12.00
